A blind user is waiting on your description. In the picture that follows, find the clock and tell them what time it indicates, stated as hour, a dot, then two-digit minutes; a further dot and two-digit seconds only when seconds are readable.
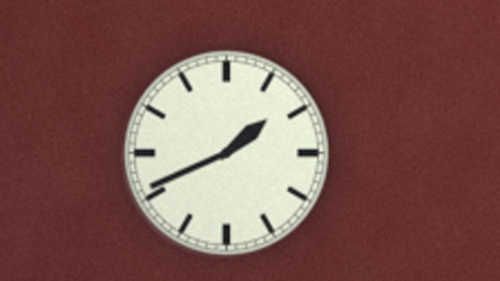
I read 1.41
